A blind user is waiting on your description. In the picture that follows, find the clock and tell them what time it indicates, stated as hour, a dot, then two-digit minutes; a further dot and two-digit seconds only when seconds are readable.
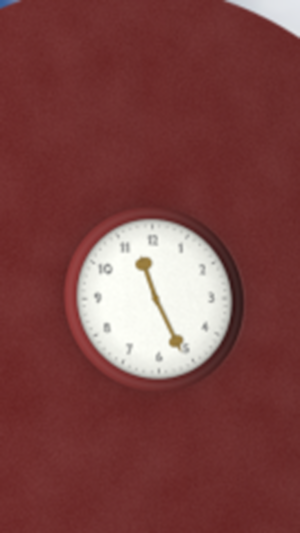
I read 11.26
